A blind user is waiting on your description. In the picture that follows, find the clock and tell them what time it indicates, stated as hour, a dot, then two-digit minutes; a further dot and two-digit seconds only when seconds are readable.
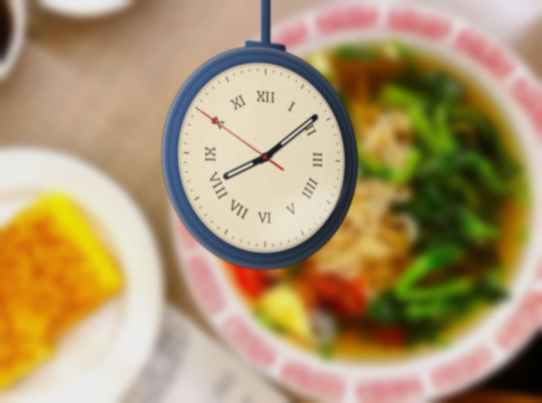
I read 8.08.50
